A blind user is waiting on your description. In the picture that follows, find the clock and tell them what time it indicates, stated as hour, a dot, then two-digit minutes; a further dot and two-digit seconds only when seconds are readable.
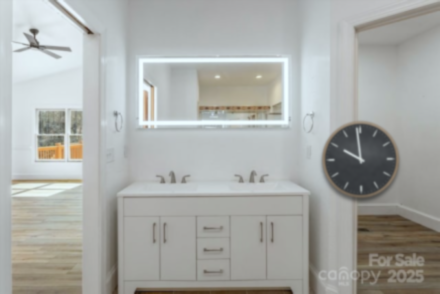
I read 9.59
